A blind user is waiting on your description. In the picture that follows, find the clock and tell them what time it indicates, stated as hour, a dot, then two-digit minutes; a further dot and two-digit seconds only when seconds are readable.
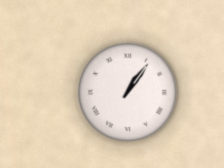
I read 1.06
